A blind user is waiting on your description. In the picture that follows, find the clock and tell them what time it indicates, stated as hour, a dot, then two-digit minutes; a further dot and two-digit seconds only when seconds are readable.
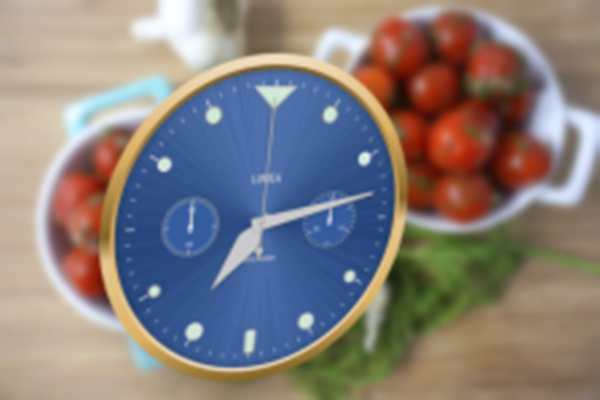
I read 7.13
